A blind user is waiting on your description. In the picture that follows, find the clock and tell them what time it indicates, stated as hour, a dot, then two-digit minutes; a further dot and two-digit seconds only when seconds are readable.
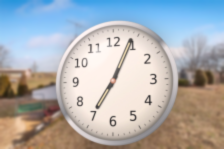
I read 7.04
